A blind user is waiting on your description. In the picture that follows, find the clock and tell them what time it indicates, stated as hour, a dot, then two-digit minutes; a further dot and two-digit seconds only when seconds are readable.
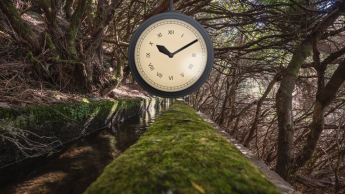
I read 10.10
